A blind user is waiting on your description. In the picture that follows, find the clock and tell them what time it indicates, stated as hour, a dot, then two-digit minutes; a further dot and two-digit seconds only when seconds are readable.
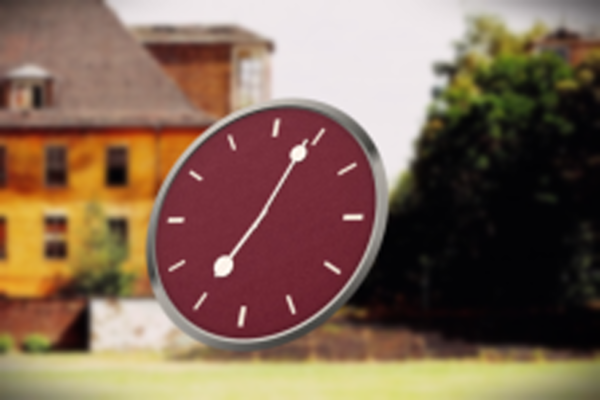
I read 7.04
